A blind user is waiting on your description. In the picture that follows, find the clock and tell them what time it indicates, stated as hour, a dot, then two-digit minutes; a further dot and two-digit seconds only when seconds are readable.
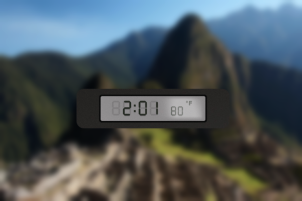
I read 2.01
